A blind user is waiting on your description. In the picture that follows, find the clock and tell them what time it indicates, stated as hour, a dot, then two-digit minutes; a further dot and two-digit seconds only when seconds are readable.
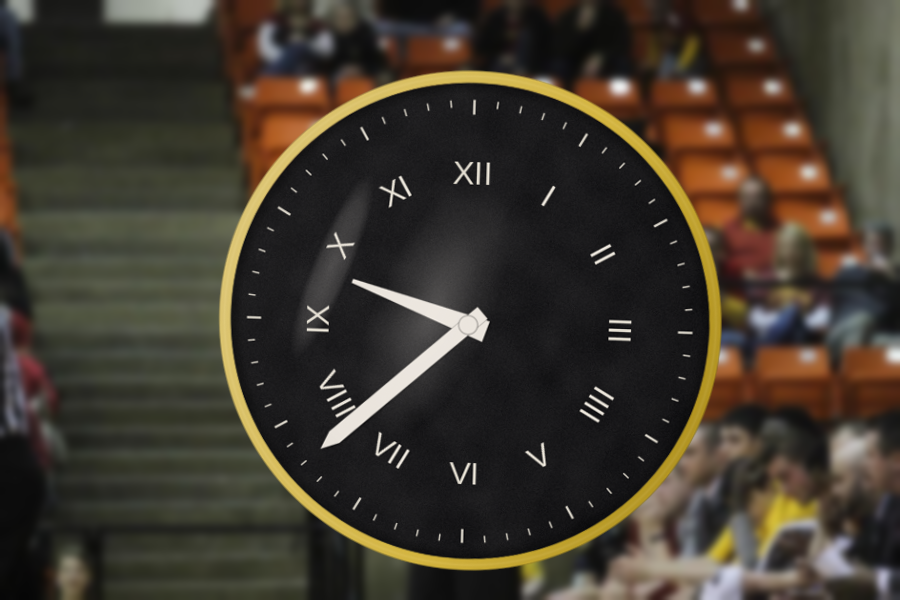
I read 9.38
